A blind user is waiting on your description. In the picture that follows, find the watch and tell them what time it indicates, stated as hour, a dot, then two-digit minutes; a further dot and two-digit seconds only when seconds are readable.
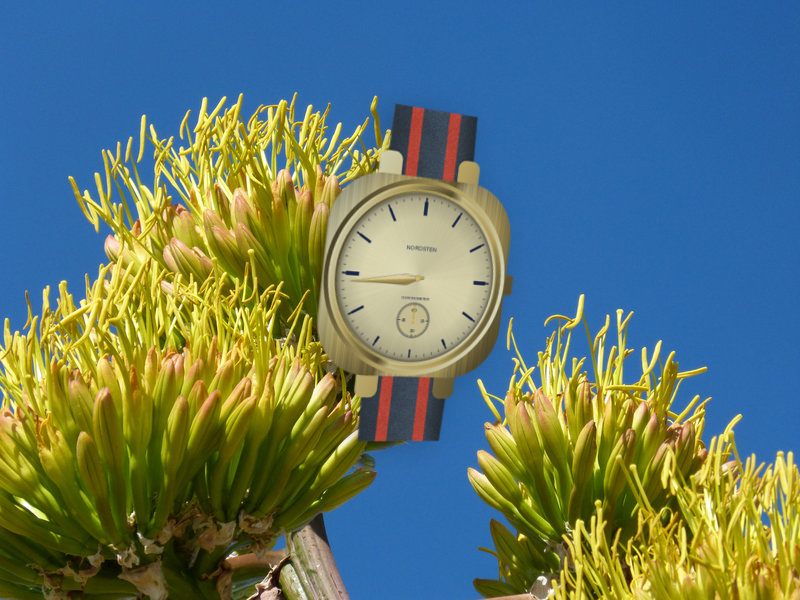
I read 8.44
